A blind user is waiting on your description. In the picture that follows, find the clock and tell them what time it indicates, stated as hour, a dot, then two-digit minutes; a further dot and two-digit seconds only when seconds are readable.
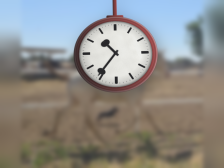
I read 10.36
